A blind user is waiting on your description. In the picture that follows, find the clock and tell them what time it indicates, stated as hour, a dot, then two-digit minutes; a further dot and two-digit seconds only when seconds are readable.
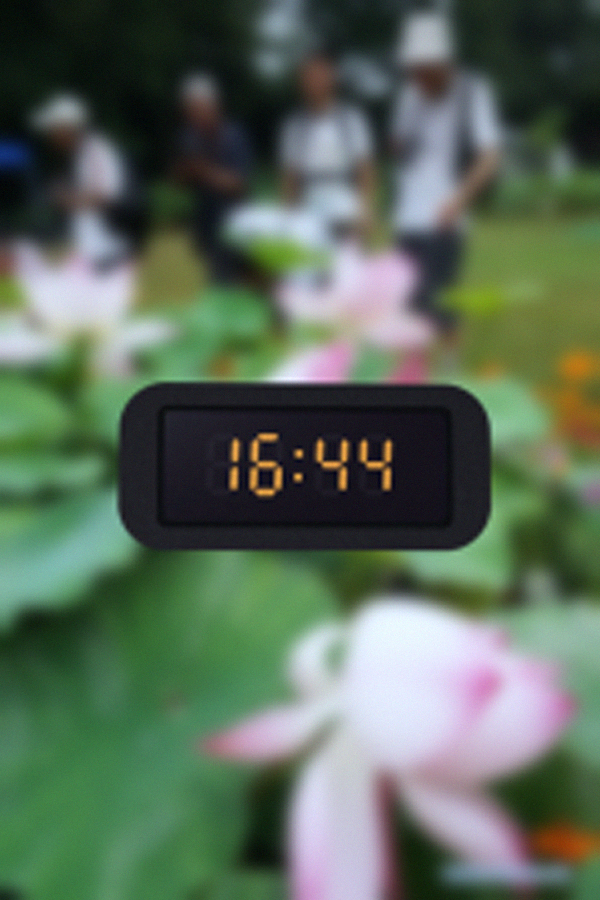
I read 16.44
